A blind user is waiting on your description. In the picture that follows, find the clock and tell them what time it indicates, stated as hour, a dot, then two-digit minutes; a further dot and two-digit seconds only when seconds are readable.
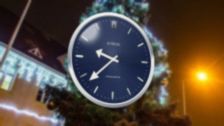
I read 9.38
